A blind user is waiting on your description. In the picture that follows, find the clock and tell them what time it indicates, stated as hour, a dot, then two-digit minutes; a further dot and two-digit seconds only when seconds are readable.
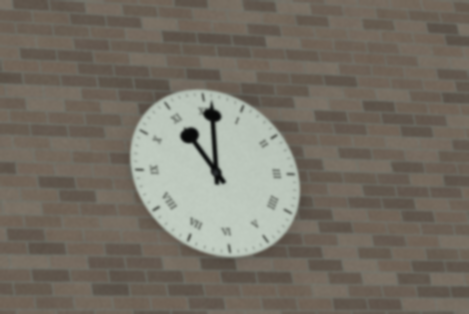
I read 11.01
